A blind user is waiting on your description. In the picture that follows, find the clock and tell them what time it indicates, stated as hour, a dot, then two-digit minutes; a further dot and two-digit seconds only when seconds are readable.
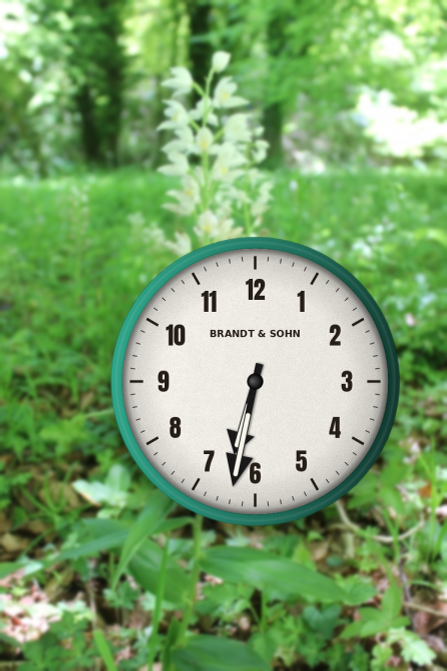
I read 6.32
